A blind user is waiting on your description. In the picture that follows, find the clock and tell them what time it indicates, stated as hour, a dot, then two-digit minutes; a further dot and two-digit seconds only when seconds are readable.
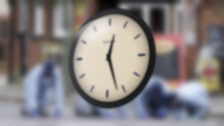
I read 12.27
